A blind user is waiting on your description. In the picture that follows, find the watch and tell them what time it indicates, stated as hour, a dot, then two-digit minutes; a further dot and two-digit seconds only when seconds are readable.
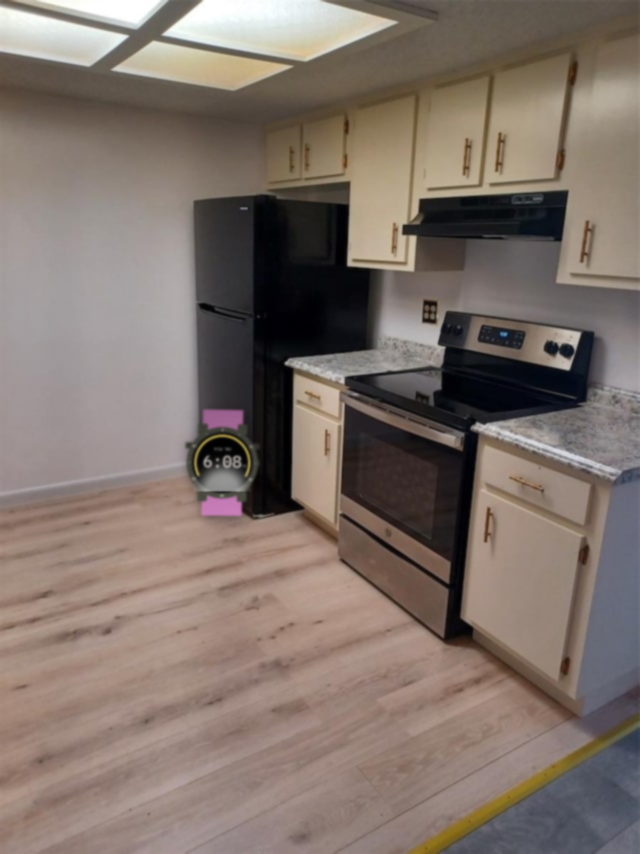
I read 6.08
